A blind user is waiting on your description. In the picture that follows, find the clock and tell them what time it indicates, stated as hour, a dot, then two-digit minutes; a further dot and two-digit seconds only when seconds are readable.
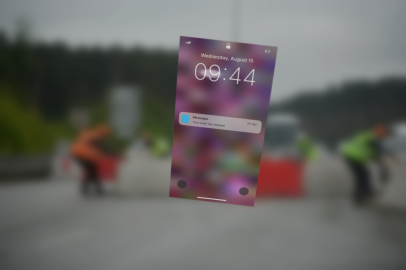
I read 9.44
